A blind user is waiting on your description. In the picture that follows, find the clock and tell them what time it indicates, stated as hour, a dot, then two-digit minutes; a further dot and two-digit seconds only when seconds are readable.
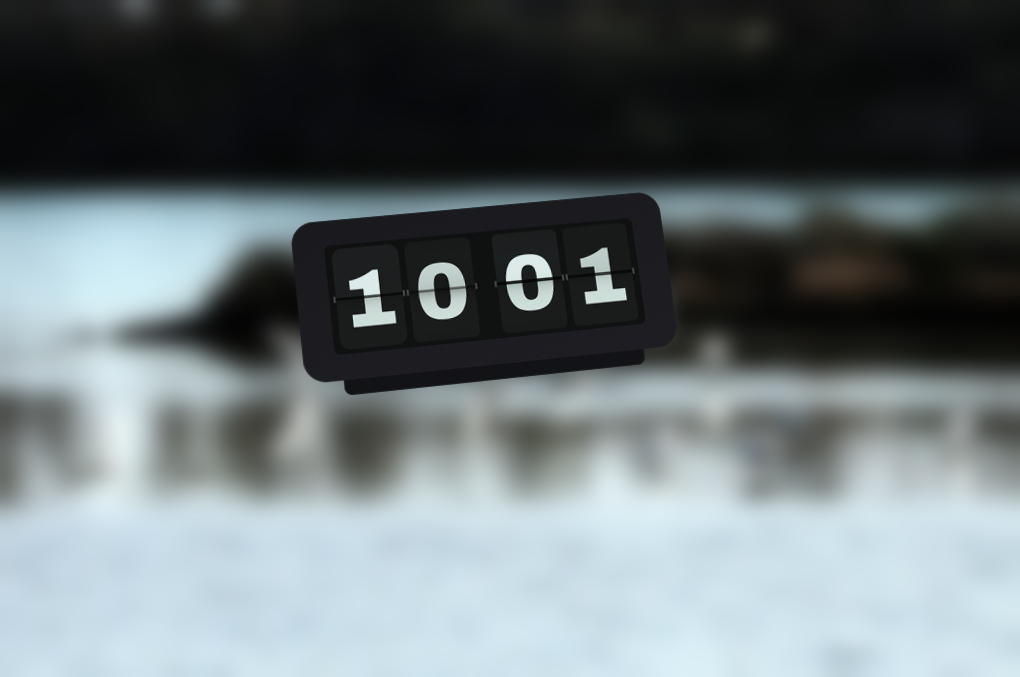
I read 10.01
